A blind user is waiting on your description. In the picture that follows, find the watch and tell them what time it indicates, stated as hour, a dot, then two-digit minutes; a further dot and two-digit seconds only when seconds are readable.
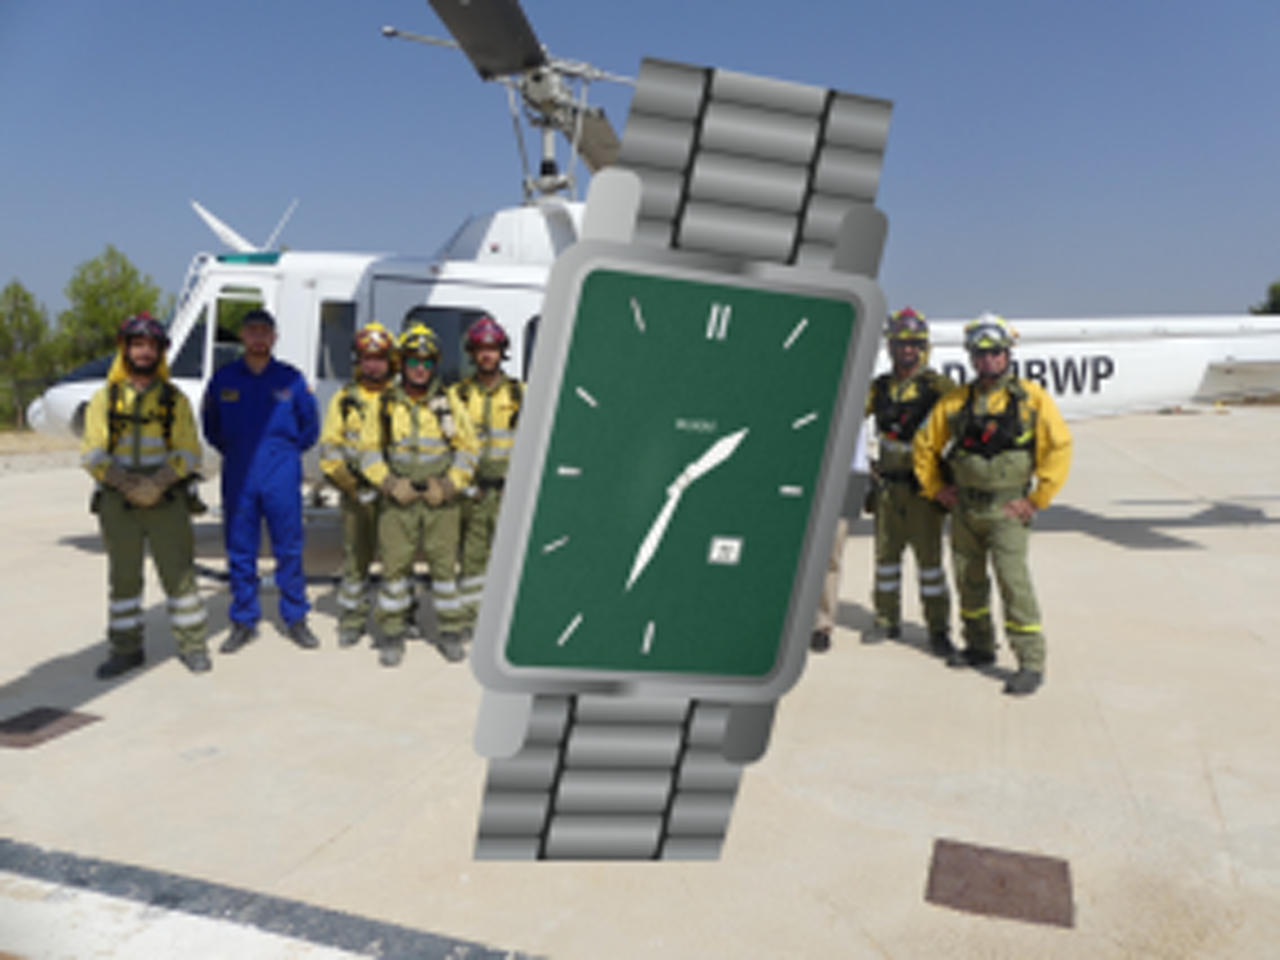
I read 1.33
